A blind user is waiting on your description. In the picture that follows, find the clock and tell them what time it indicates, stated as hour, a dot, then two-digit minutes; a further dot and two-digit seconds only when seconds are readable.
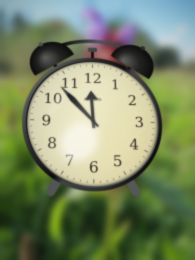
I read 11.53
